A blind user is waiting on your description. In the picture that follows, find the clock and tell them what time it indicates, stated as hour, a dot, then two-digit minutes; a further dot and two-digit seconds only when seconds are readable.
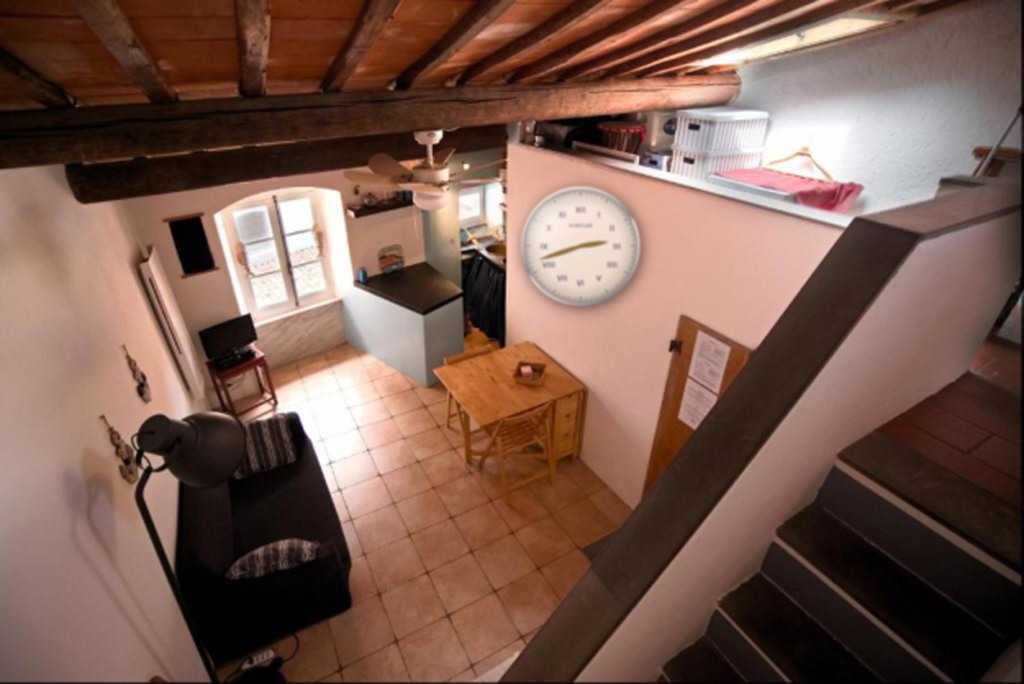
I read 2.42
